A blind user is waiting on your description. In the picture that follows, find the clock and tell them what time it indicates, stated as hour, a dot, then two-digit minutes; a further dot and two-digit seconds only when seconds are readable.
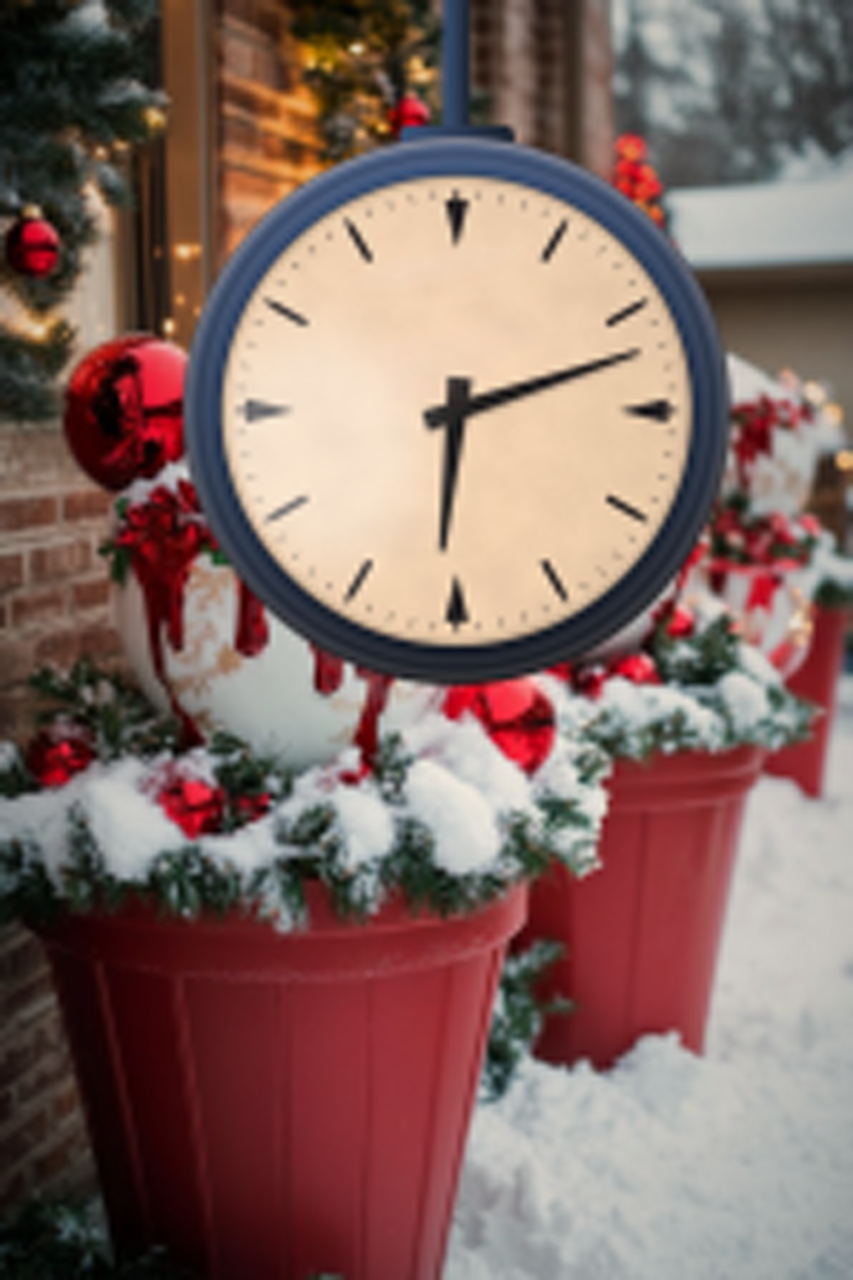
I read 6.12
